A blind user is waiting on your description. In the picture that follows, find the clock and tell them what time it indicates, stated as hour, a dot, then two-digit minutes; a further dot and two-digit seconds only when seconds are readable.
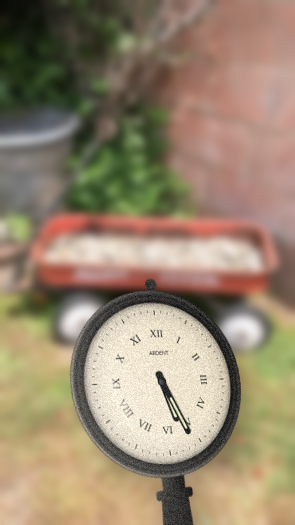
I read 5.26
